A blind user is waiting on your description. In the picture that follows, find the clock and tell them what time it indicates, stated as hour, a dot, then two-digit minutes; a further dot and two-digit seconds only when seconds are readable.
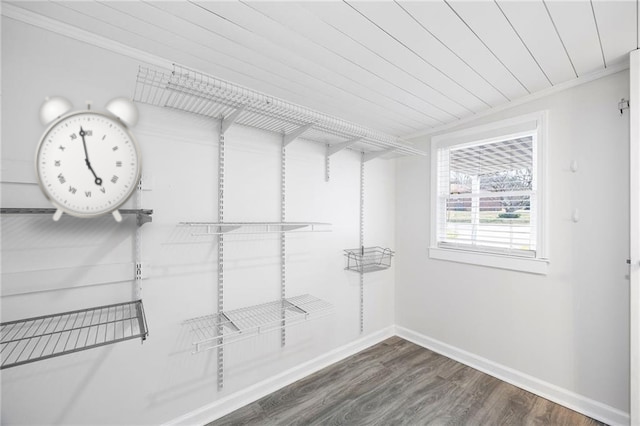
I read 4.58
